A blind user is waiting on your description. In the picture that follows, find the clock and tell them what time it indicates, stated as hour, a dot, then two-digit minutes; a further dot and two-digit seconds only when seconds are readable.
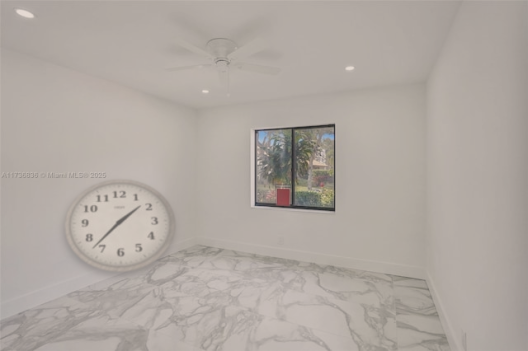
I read 1.37
